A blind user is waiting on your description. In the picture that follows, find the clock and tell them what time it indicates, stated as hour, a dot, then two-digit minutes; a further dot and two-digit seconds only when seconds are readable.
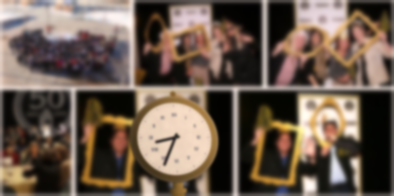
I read 8.34
